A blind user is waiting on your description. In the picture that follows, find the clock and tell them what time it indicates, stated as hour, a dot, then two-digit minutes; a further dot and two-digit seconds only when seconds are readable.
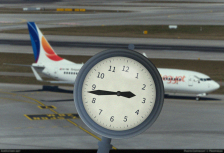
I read 2.43
